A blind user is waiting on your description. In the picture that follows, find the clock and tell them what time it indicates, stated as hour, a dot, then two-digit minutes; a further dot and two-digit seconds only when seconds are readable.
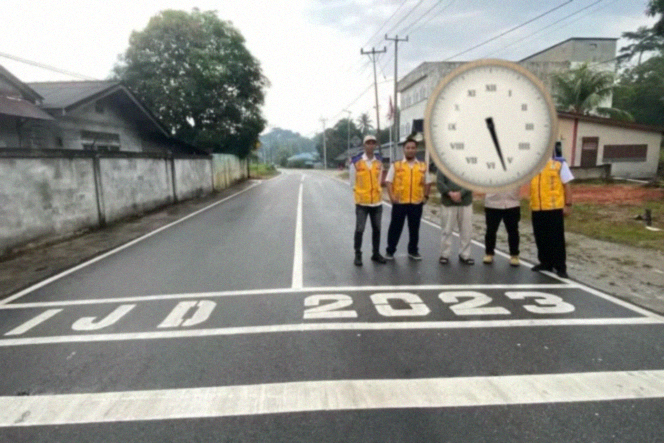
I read 5.27
